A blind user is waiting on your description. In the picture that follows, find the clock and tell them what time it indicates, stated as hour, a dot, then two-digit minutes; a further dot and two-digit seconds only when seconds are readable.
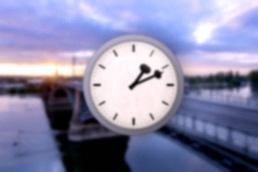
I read 1.11
